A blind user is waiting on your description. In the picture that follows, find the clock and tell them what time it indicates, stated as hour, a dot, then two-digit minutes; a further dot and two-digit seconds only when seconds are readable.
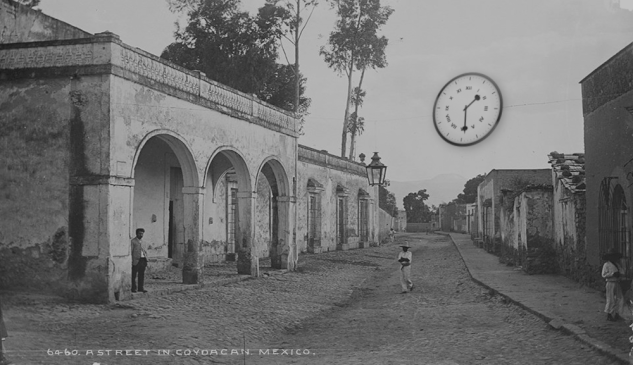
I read 1.29
